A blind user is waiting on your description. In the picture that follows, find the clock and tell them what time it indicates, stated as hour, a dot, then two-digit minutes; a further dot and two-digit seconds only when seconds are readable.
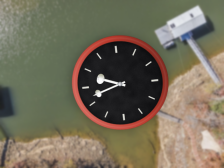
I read 9.42
